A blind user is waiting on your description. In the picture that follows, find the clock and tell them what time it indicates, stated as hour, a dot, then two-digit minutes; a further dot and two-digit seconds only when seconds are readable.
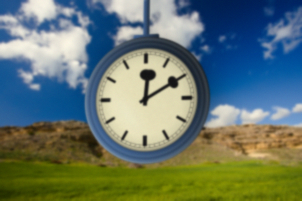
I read 12.10
